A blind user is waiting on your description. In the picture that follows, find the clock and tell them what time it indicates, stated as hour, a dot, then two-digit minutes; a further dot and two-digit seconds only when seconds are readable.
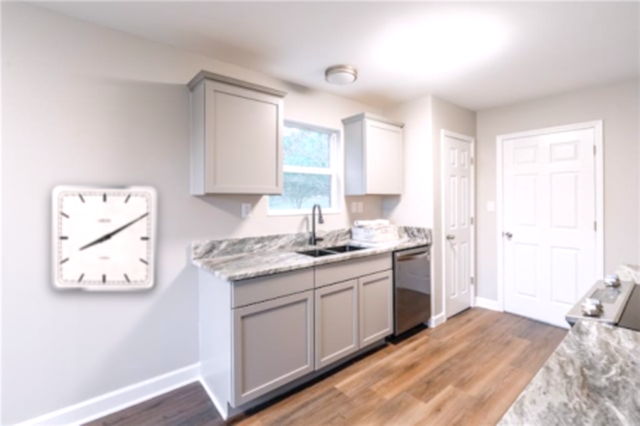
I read 8.10
